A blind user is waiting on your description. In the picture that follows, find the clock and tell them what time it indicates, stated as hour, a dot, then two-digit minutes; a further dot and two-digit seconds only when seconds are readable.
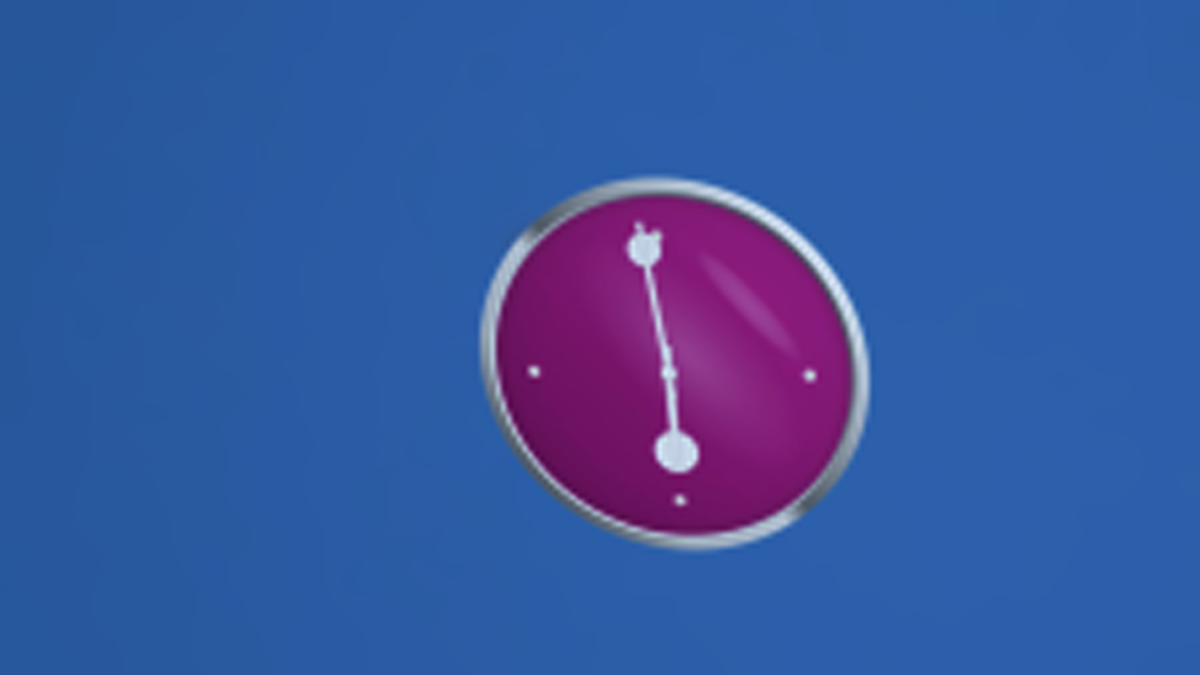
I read 5.59
